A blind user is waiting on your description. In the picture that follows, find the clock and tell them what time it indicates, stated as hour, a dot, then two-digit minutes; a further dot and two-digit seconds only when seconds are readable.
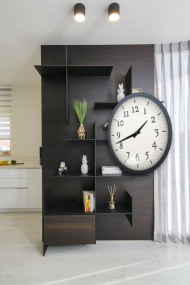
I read 1.42
